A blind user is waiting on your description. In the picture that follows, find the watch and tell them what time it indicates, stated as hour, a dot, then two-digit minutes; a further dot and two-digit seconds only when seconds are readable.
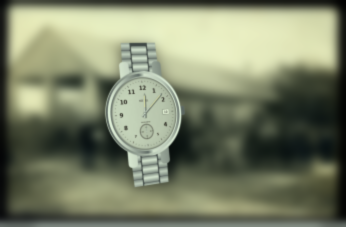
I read 12.08
